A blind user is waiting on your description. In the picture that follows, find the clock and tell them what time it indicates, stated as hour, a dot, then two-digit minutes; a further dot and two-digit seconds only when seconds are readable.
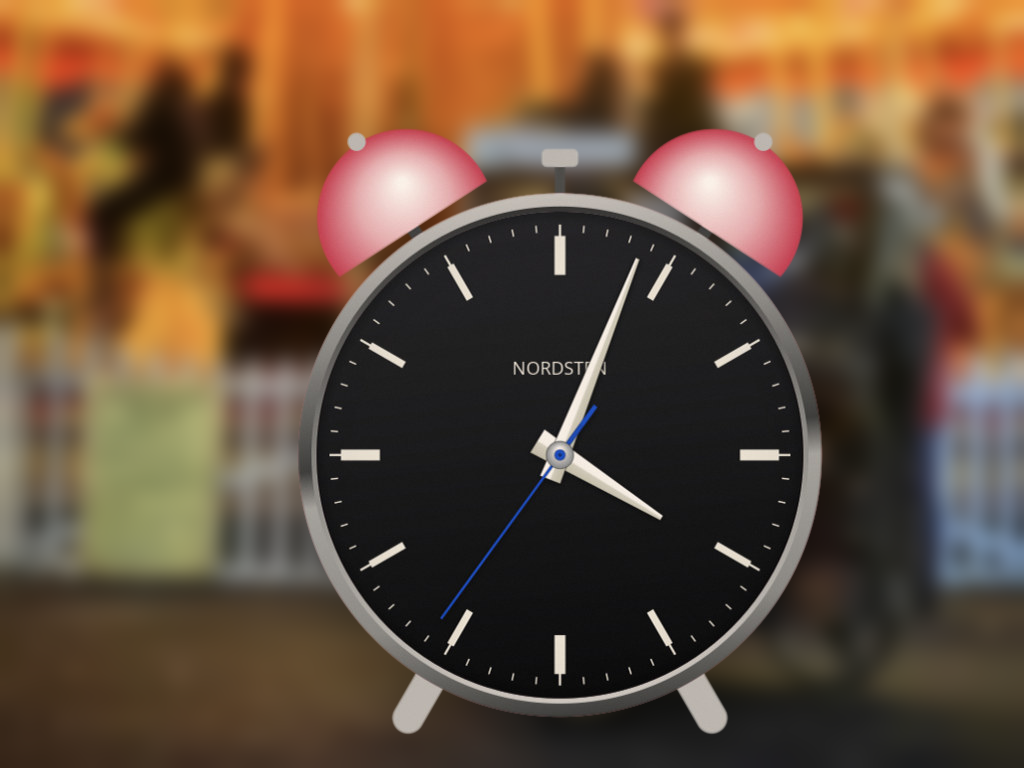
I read 4.03.36
